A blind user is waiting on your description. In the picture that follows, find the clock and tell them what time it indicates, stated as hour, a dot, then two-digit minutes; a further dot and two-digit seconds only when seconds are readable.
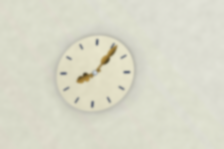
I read 8.06
